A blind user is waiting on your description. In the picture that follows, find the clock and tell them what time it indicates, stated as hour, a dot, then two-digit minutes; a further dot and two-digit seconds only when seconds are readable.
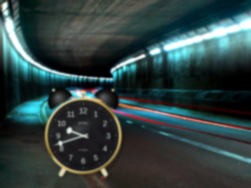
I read 9.42
